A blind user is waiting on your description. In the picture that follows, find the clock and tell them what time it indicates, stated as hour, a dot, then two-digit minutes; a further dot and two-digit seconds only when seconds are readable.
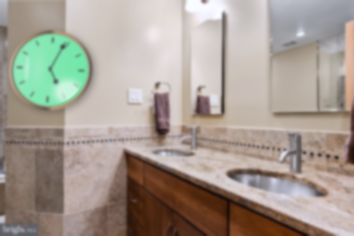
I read 5.04
